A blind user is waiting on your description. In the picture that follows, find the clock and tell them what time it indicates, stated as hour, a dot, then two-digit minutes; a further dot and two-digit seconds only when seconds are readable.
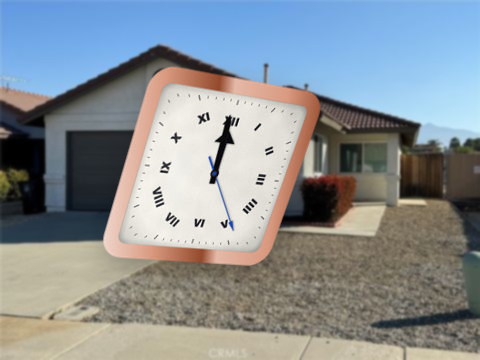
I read 11.59.24
